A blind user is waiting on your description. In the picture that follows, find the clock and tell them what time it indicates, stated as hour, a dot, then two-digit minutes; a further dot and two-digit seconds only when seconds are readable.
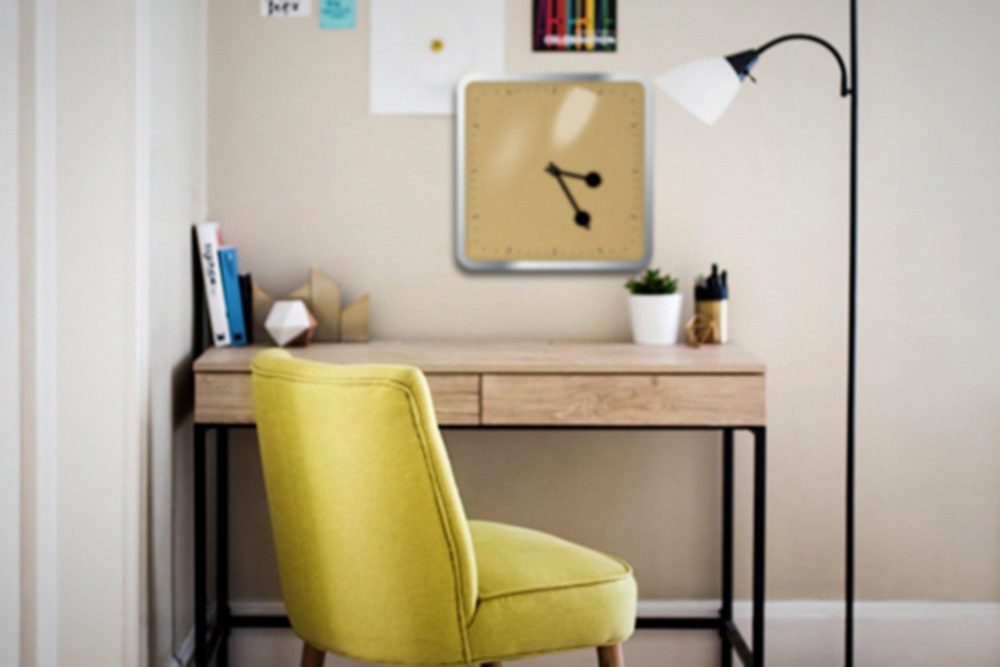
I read 3.25
